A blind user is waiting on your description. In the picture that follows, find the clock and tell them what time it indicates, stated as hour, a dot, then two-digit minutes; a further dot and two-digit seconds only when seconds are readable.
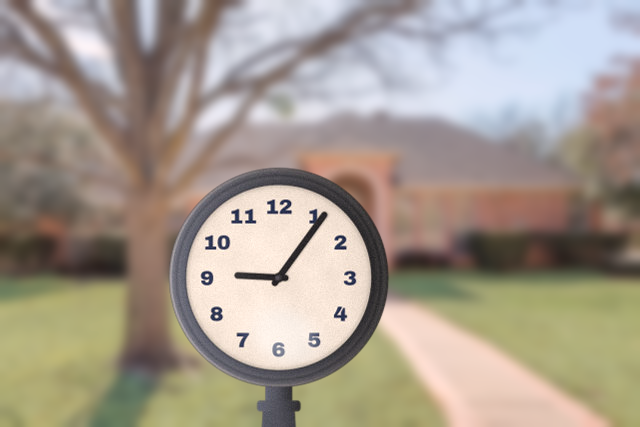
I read 9.06
